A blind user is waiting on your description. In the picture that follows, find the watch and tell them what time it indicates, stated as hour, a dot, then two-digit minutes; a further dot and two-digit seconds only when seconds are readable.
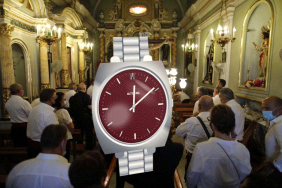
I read 12.09
